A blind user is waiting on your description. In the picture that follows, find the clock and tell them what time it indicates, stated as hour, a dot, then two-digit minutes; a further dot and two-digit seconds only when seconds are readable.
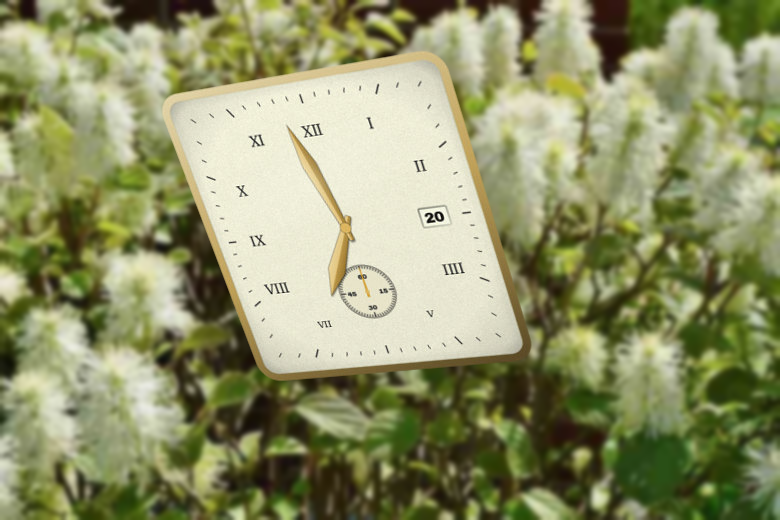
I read 6.58
